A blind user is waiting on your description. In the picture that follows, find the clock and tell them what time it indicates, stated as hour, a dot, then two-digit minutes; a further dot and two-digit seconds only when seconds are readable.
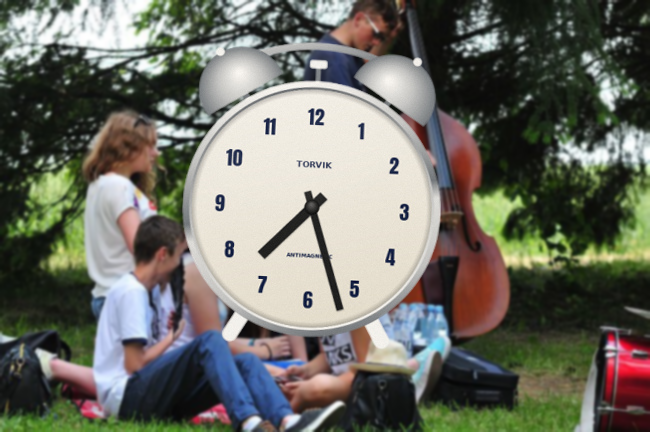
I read 7.27
